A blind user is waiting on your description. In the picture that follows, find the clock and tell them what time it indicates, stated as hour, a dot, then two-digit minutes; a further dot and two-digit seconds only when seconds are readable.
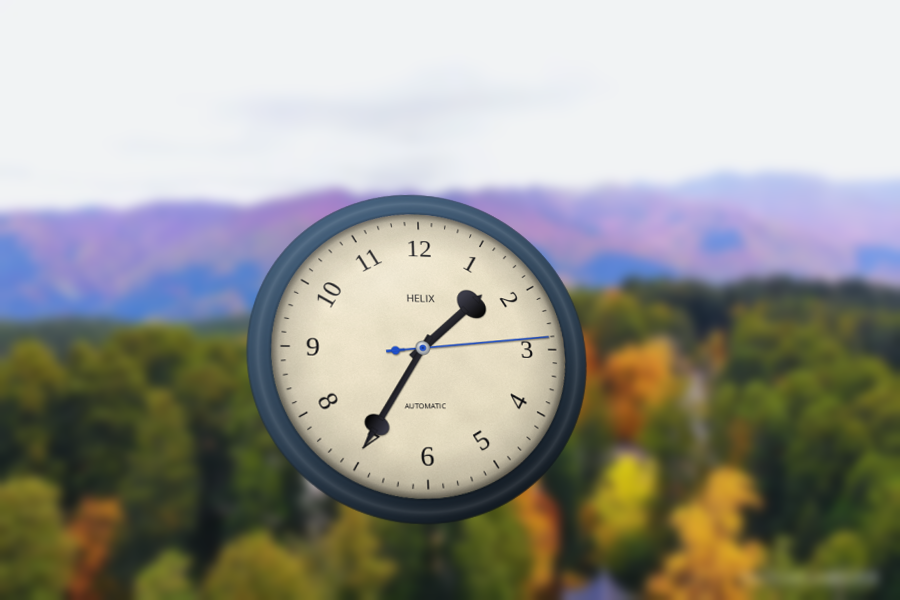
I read 1.35.14
